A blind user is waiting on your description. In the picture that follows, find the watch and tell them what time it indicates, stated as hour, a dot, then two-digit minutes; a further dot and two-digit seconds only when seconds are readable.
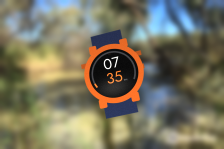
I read 7.35
